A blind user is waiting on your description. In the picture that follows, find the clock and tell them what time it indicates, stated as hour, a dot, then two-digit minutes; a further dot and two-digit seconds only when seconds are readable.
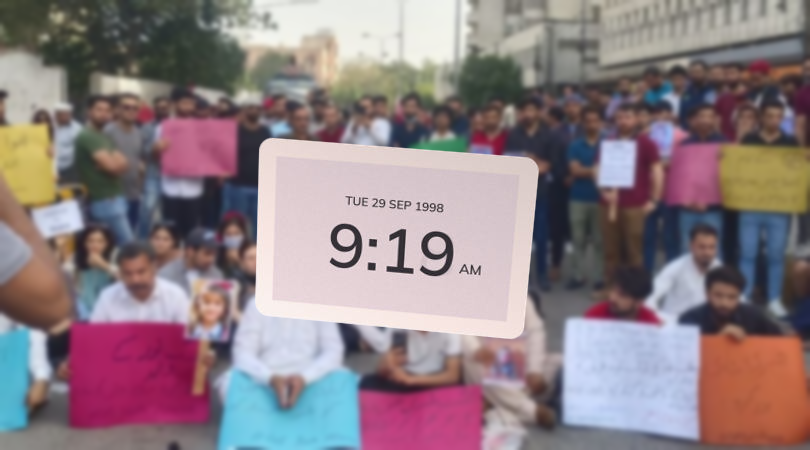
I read 9.19
